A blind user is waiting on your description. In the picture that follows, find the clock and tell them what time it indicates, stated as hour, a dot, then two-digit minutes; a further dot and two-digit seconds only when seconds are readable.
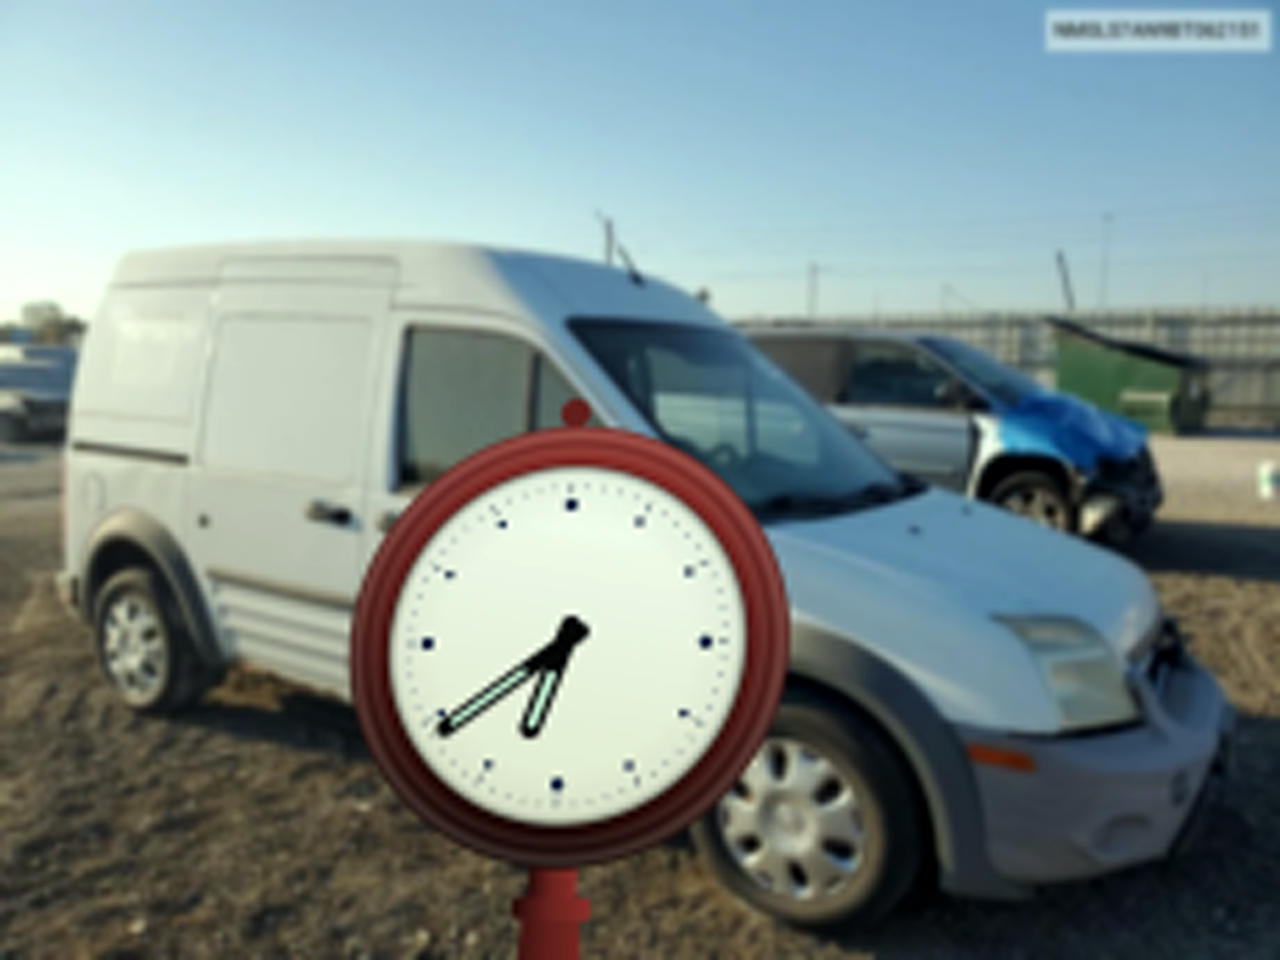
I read 6.39
